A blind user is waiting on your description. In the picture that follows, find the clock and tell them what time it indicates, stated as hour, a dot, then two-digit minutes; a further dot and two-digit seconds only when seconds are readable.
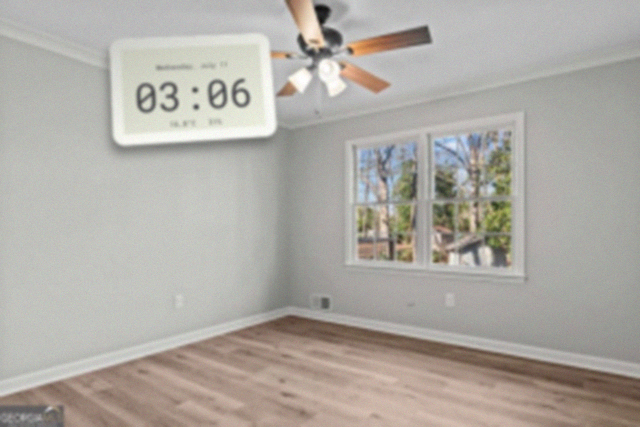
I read 3.06
